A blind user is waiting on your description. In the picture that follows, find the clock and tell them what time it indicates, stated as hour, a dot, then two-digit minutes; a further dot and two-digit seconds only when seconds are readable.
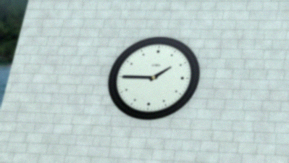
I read 1.45
